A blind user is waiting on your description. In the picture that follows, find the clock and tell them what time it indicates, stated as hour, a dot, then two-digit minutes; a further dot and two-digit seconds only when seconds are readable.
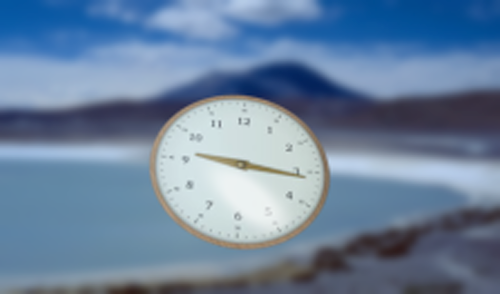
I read 9.16
